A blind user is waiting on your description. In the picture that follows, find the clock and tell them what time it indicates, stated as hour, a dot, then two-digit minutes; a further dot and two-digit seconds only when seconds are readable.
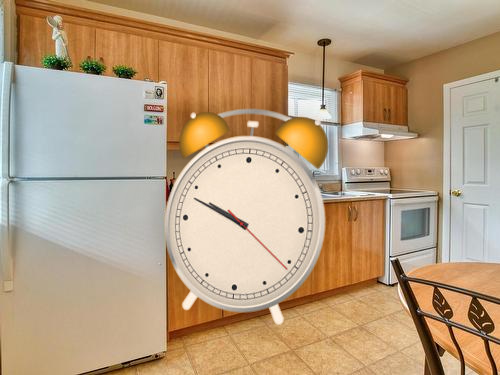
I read 9.48.21
